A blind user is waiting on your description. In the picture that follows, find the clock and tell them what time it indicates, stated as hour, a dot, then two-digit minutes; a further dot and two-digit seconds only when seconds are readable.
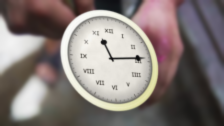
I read 11.14
